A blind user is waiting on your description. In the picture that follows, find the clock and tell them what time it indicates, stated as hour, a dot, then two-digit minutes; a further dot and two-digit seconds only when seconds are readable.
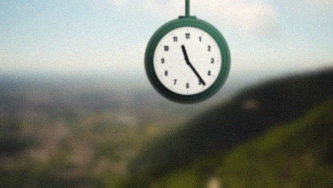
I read 11.24
